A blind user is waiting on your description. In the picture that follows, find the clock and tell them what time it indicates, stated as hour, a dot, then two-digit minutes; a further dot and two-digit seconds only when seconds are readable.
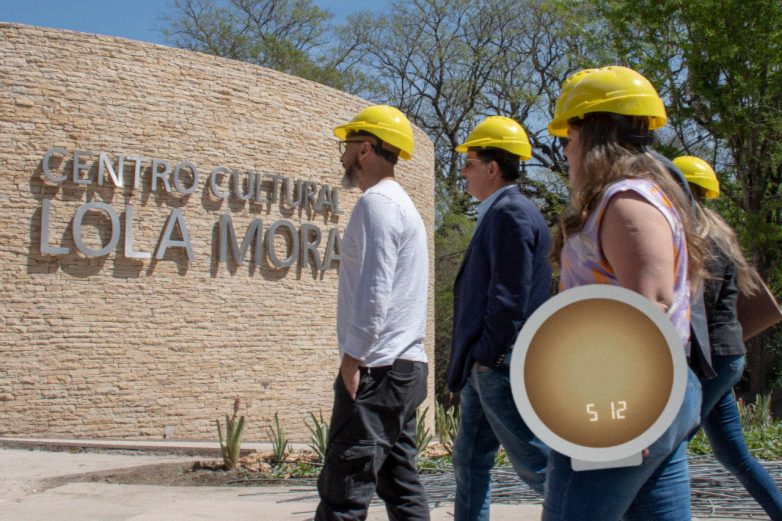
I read 5.12
